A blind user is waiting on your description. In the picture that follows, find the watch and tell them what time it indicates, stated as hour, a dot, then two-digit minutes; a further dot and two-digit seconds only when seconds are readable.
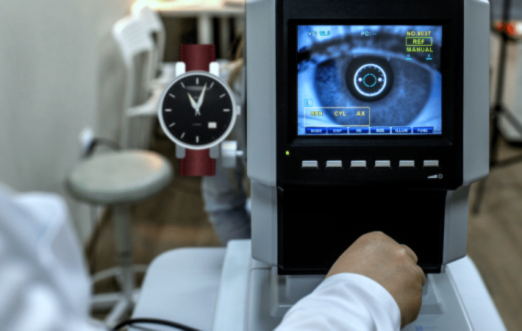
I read 11.03
